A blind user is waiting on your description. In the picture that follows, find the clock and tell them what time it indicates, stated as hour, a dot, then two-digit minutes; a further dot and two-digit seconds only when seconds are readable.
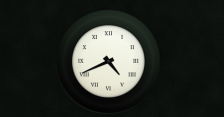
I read 4.41
